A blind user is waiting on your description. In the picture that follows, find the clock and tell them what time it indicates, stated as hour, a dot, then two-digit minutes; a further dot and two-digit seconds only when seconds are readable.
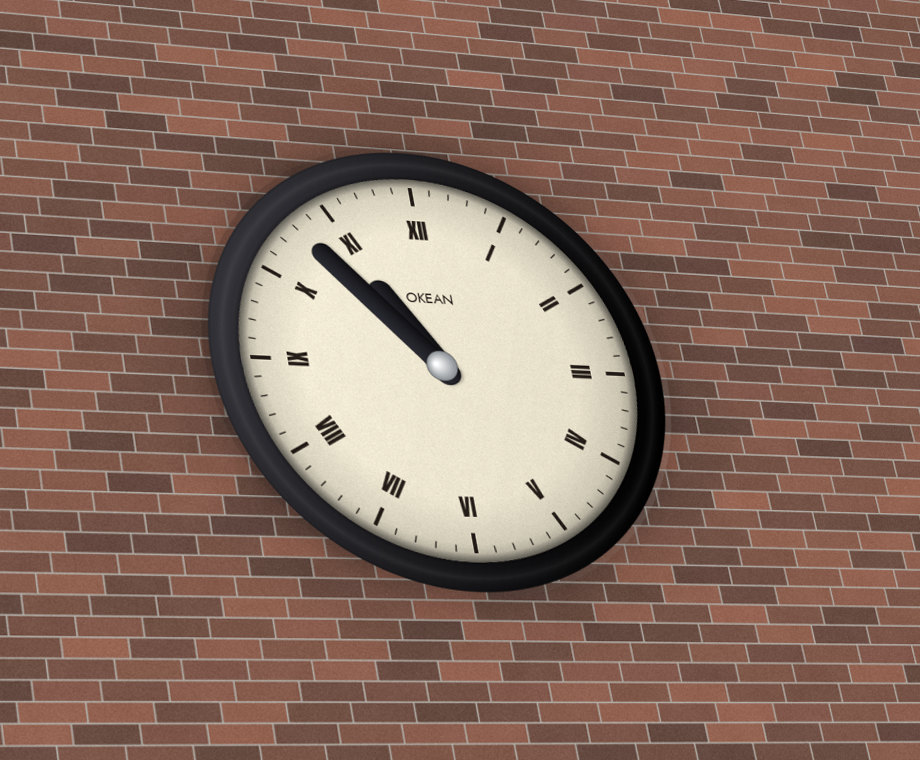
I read 10.53
